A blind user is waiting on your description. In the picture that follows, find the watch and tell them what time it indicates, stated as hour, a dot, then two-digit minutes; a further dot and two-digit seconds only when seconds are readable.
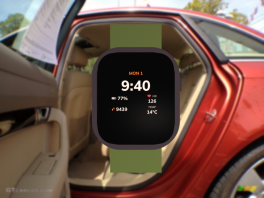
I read 9.40
